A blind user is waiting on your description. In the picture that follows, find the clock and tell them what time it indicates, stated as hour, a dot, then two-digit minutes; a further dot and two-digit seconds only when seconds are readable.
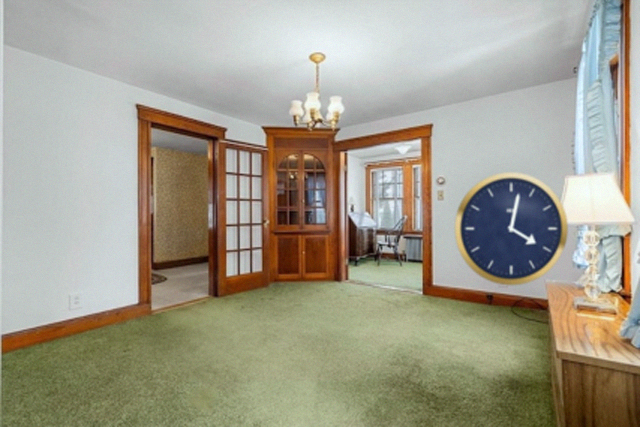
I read 4.02
